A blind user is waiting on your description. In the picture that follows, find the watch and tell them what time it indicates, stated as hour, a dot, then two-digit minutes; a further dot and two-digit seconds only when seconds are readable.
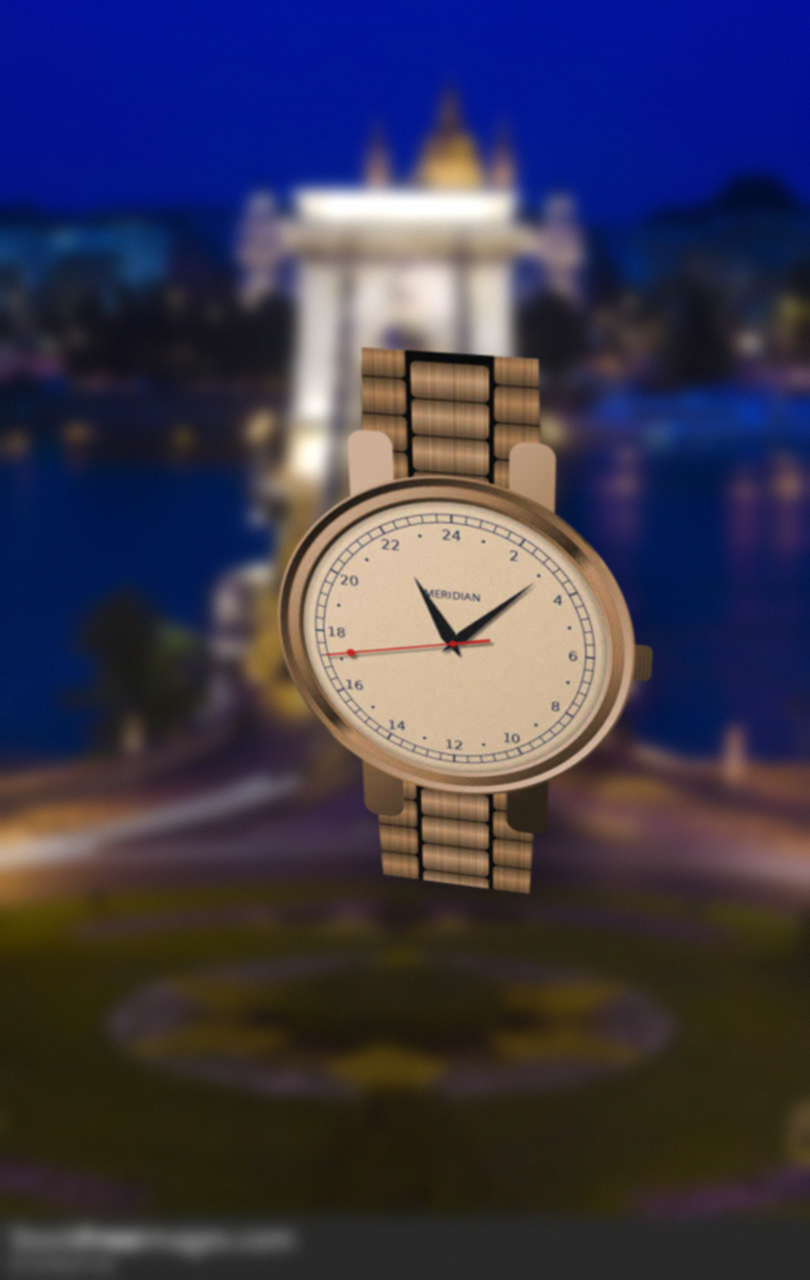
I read 22.07.43
